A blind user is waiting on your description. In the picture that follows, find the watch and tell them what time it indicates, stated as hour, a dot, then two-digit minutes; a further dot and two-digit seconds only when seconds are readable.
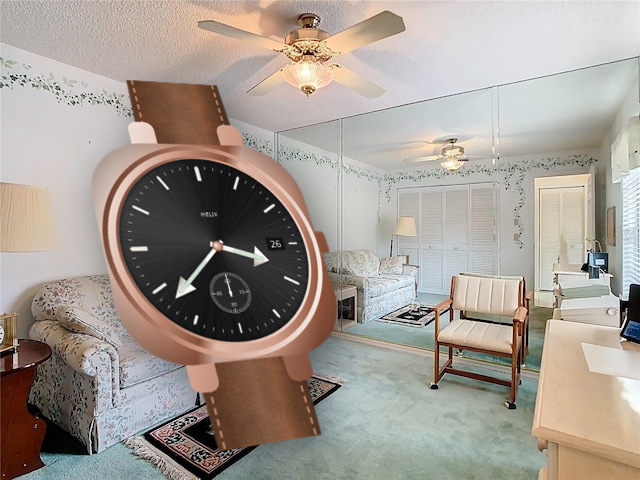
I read 3.38
